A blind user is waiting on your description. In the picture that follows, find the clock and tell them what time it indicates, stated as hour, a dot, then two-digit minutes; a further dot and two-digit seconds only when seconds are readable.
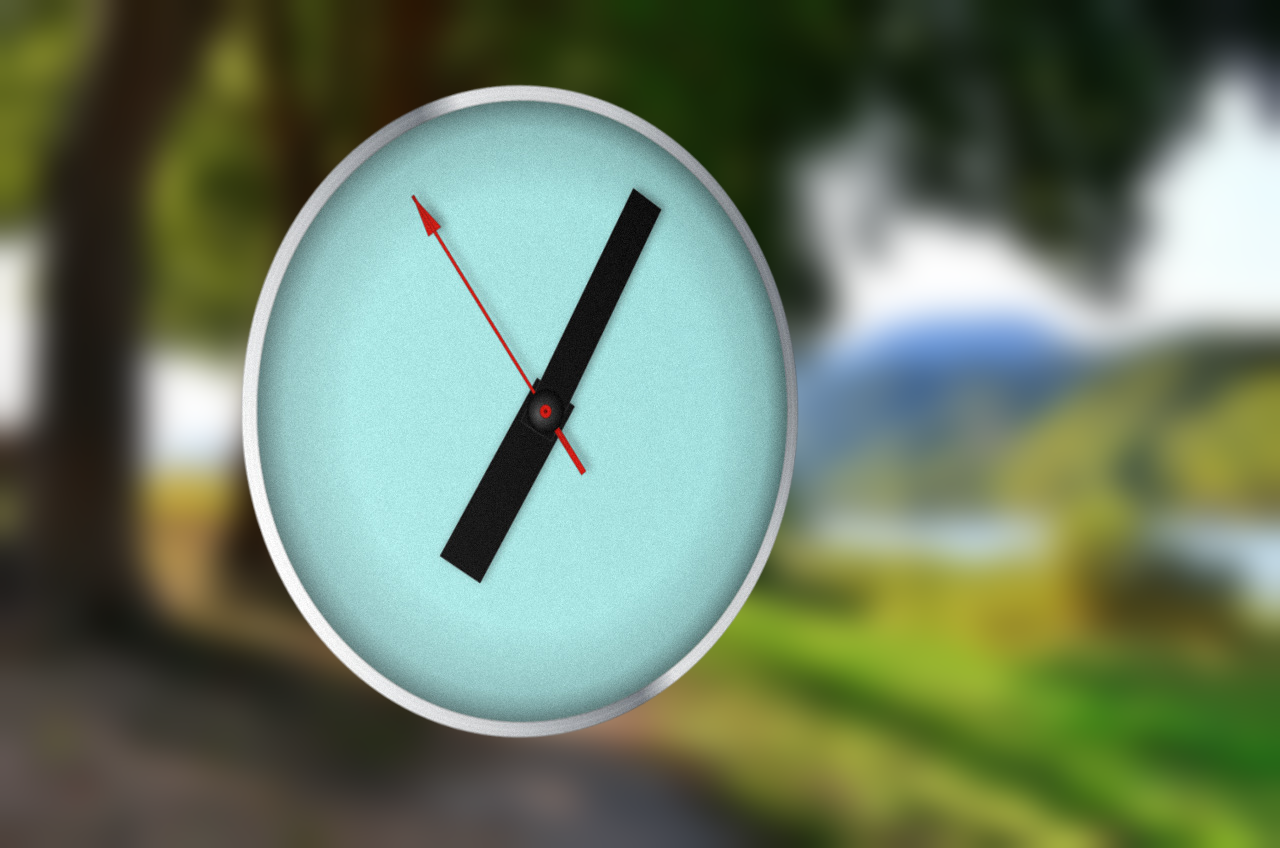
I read 7.04.54
